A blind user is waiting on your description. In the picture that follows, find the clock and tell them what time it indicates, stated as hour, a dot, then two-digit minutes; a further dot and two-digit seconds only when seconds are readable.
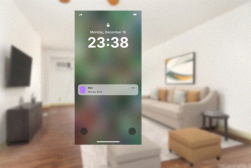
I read 23.38
